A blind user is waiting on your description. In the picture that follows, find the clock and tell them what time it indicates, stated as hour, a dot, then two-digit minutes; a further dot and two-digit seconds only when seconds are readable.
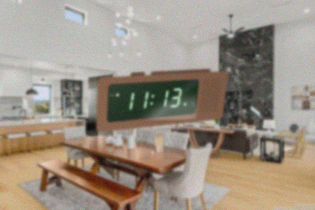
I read 11.13
